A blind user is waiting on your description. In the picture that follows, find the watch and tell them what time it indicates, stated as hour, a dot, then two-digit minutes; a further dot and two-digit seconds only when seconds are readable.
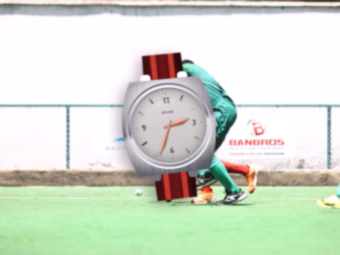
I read 2.34
